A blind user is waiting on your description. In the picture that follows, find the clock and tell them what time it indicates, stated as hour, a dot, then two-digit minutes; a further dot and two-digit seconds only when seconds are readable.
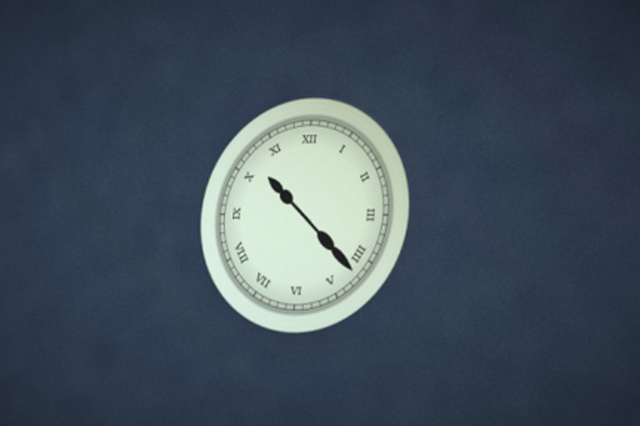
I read 10.22
